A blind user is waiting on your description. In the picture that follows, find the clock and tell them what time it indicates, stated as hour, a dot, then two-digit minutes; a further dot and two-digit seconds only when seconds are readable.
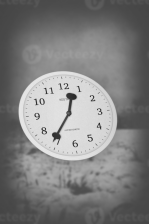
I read 12.36
